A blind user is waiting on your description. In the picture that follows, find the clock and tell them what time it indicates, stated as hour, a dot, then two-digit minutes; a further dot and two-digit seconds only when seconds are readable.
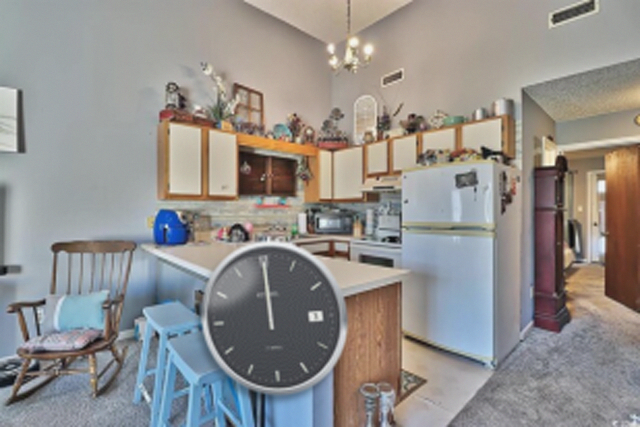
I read 12.00
